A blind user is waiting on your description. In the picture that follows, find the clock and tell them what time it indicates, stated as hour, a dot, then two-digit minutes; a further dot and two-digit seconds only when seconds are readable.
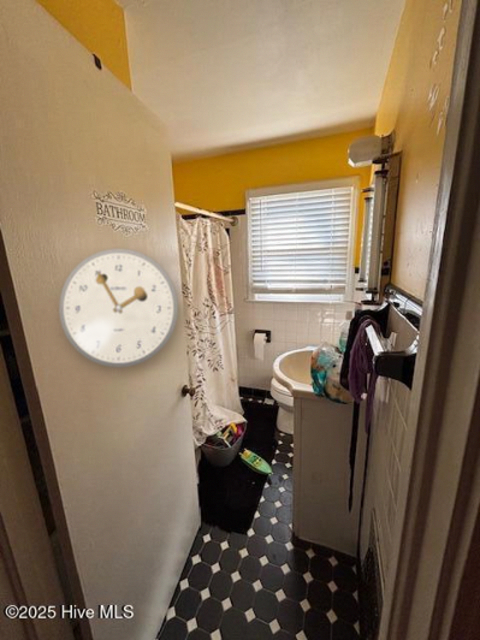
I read 1.55
